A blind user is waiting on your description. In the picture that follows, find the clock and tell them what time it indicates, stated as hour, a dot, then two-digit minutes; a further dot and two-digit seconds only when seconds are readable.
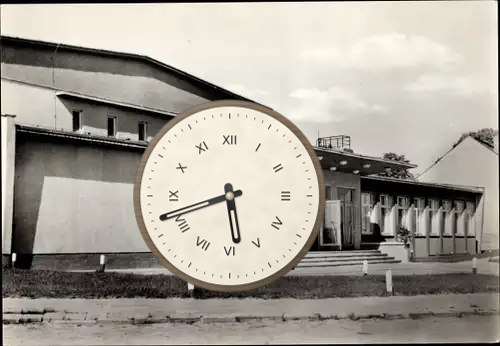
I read 5.42
